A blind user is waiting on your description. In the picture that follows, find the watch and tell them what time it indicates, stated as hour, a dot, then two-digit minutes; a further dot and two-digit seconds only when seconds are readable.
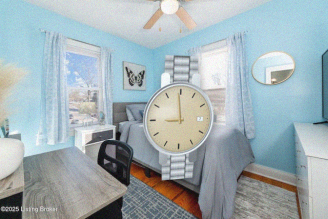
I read 8.59
